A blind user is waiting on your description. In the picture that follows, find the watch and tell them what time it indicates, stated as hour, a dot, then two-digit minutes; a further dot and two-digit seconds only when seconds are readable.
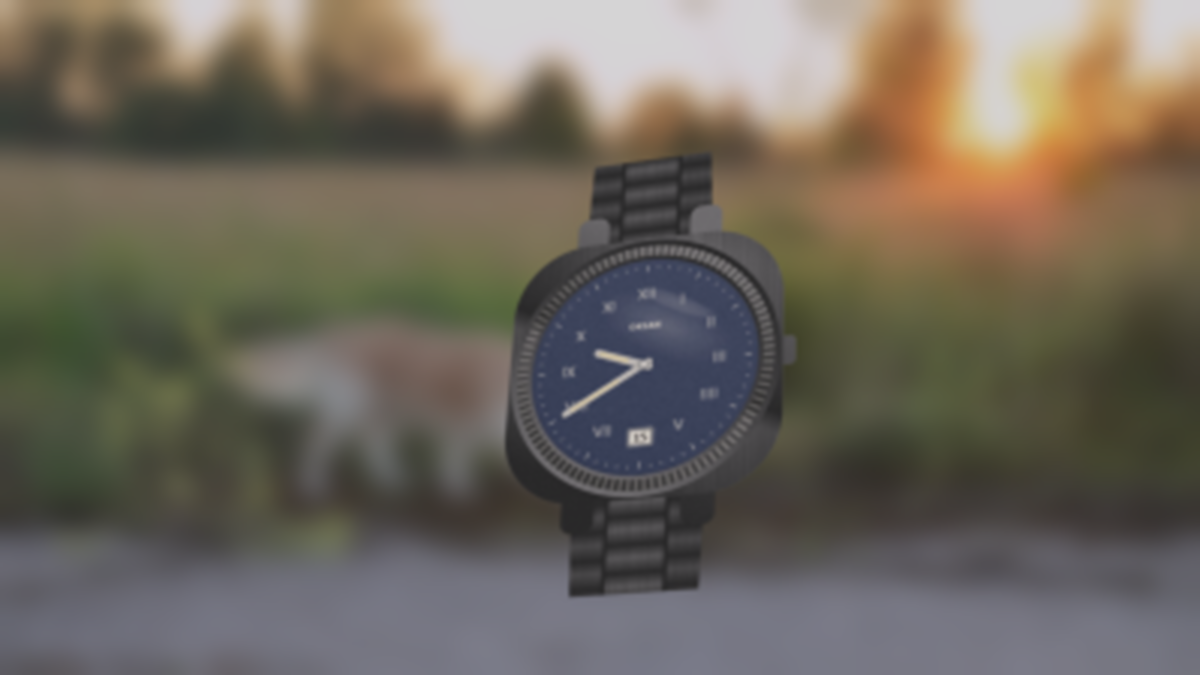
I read 9.40
